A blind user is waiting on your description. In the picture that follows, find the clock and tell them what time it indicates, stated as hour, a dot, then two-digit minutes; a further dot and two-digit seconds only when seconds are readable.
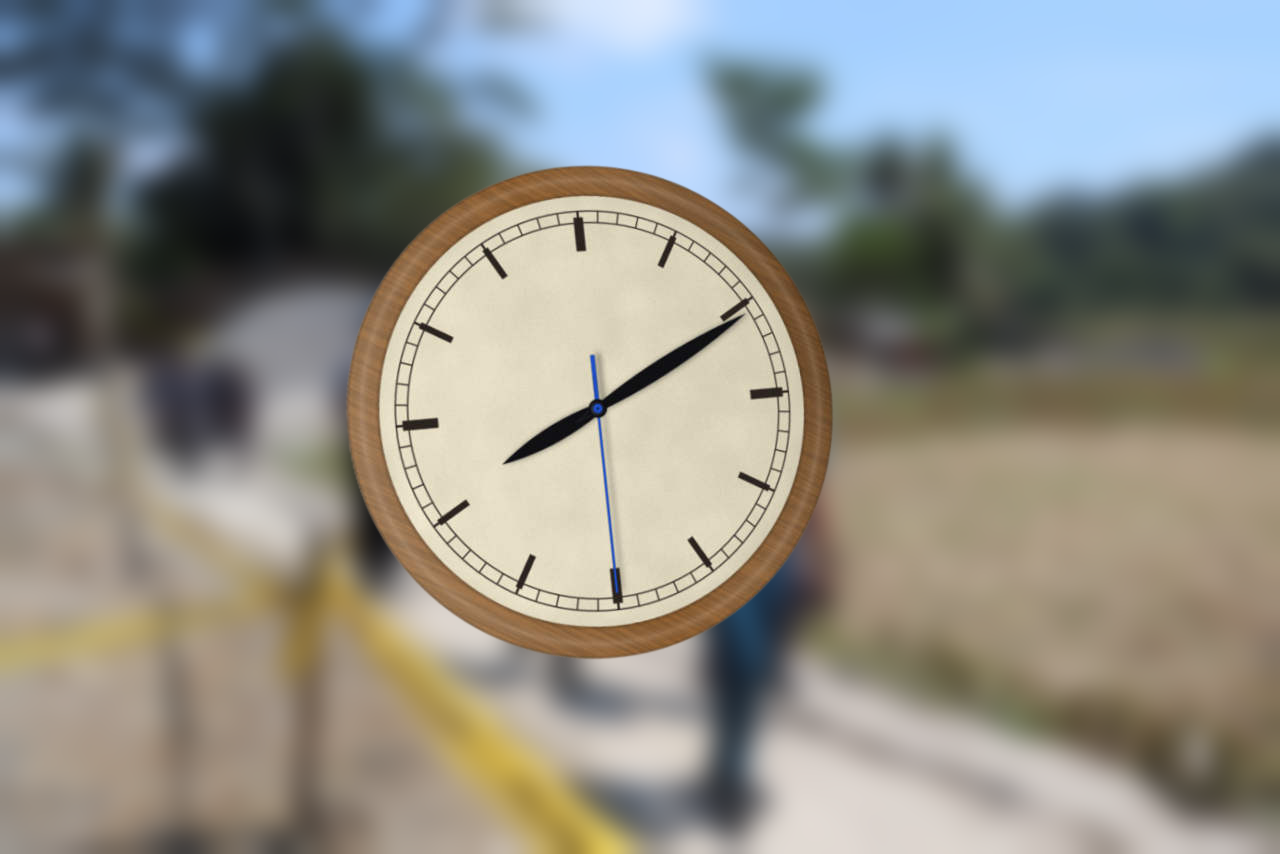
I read 8.10.30
